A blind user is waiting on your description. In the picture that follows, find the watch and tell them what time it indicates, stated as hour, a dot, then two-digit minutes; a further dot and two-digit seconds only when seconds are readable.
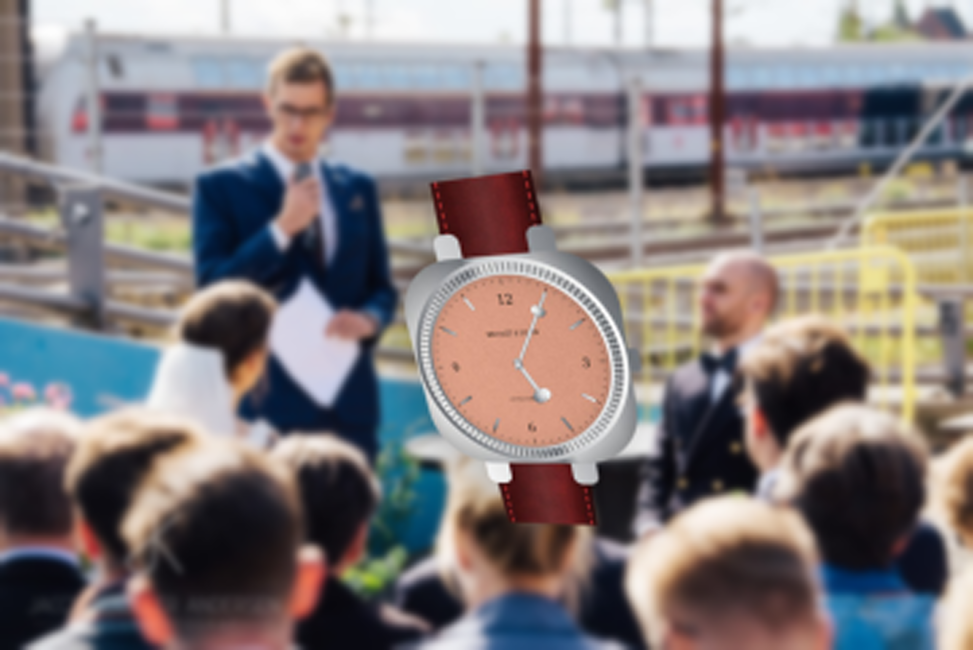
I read 5.05
